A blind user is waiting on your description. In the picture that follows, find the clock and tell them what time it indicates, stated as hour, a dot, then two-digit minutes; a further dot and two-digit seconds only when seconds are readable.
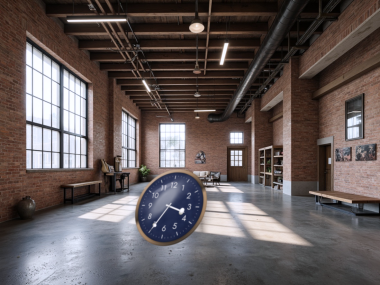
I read 3.35
